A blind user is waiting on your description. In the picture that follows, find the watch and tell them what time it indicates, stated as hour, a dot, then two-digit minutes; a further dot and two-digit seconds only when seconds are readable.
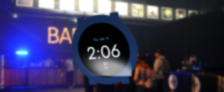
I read 2.06
